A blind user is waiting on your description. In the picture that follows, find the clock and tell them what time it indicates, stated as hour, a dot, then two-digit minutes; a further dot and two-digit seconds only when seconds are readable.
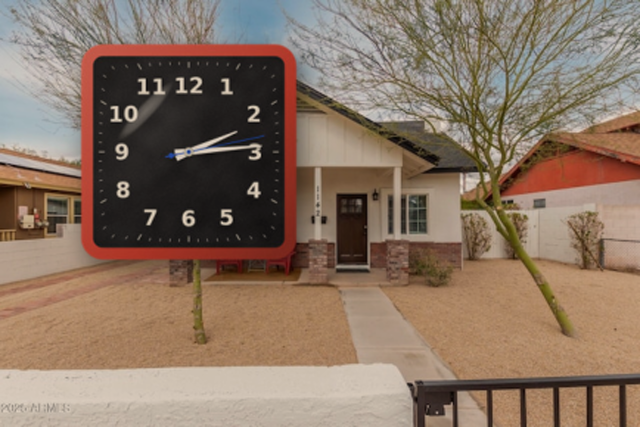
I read 2.14.13
